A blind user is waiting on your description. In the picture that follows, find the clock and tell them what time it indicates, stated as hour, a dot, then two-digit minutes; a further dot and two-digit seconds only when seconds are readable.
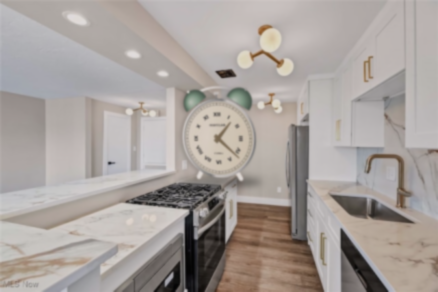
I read 1.22
